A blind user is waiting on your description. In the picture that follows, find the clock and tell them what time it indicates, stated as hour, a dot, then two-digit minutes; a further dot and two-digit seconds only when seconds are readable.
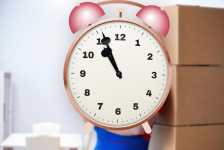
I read 10.56
